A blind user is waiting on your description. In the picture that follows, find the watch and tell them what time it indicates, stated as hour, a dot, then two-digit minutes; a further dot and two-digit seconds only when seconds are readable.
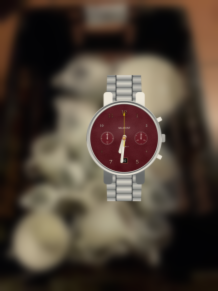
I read 6.31
